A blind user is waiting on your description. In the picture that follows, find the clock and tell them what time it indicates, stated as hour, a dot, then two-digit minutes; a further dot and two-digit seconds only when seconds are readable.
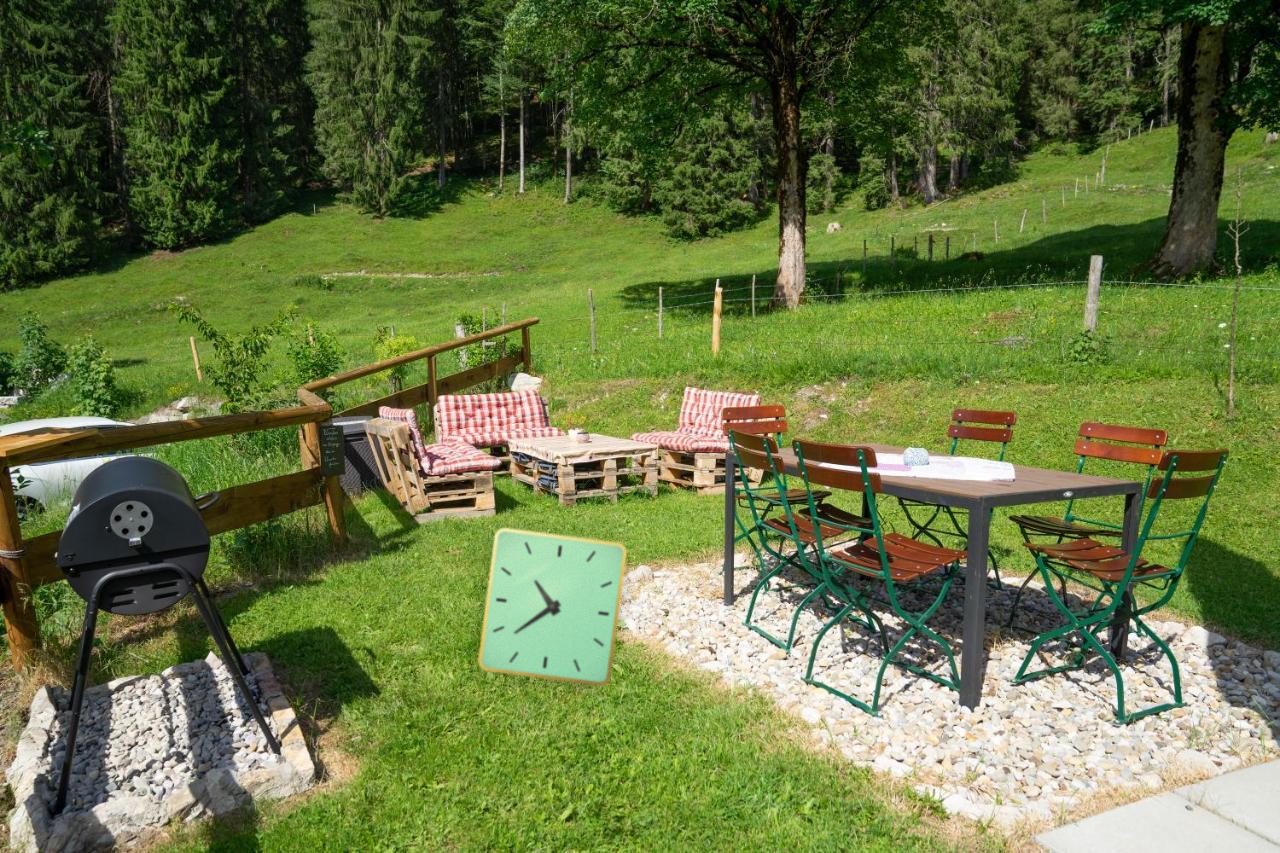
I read 10.38
